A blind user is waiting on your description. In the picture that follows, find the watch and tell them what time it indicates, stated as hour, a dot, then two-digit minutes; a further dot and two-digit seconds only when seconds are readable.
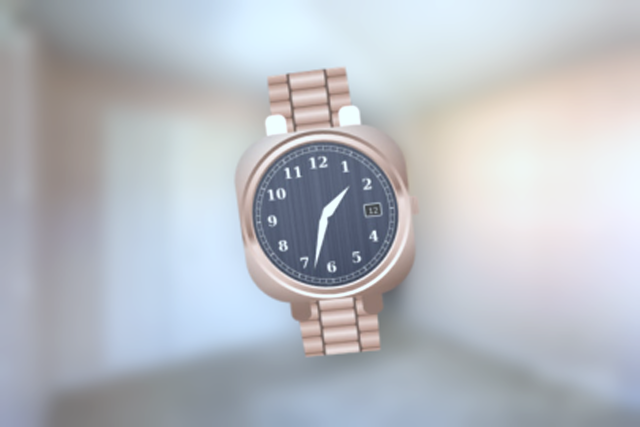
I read 1.33
